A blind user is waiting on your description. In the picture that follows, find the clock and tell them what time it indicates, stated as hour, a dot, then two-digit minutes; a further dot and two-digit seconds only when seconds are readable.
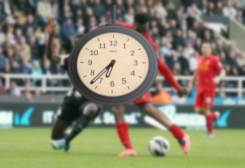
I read 6.37
